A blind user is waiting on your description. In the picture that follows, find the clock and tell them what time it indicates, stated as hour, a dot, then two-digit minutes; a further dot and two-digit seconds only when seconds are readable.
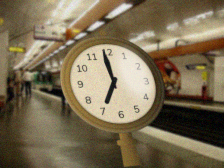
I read 6.59
